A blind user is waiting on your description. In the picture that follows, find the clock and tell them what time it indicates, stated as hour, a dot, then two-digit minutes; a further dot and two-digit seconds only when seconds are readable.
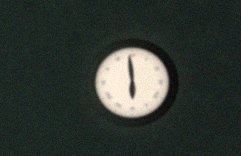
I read 5.59
